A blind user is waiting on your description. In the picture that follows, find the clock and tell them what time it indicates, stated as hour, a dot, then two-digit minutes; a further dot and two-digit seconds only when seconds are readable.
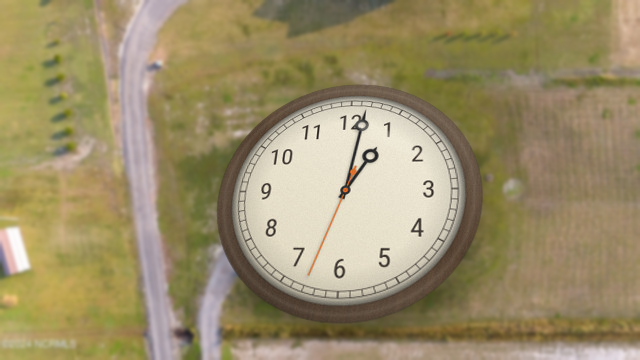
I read 1.01.33
